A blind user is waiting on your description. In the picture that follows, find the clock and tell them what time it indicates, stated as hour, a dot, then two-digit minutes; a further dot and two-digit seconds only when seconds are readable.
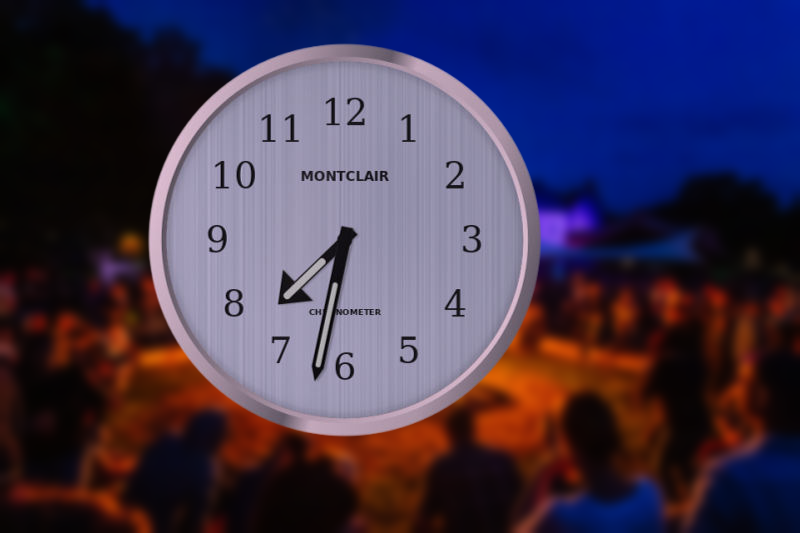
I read 7.32
